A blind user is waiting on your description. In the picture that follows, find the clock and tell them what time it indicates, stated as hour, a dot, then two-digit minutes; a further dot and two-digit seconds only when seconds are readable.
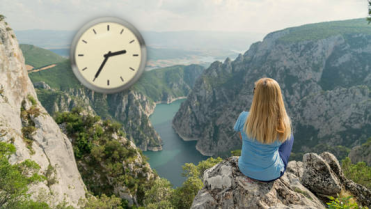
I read 2.35
